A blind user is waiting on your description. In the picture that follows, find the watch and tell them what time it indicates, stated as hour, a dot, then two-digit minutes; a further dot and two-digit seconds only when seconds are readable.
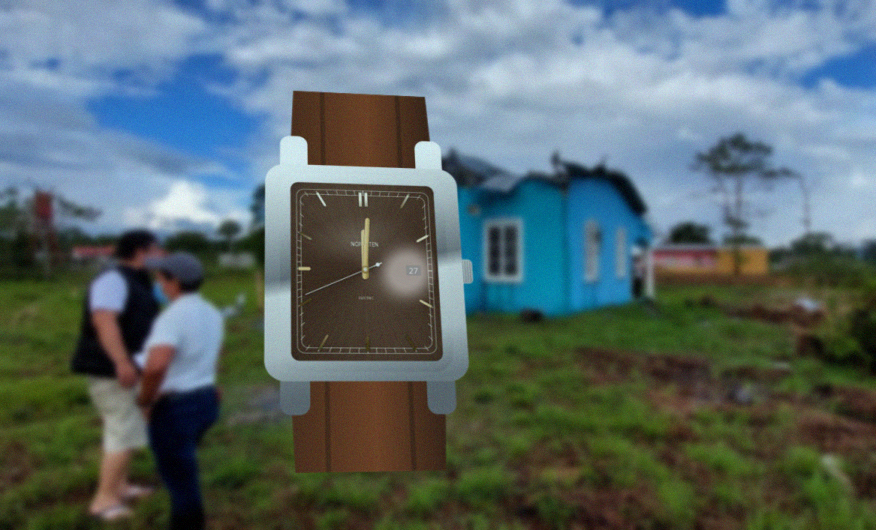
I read 12.00.41
